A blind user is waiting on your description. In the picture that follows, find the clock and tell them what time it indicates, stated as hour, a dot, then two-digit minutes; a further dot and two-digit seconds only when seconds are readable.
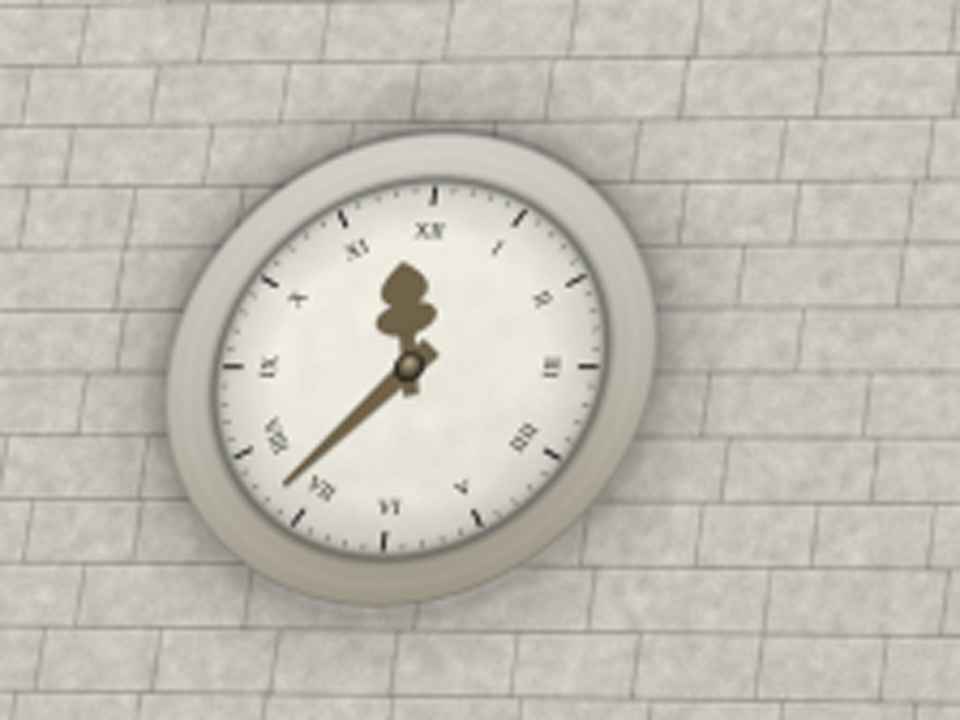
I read 11.37
